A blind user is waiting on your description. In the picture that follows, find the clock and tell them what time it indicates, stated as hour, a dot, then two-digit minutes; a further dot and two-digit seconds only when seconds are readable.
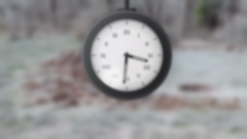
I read 3.31
